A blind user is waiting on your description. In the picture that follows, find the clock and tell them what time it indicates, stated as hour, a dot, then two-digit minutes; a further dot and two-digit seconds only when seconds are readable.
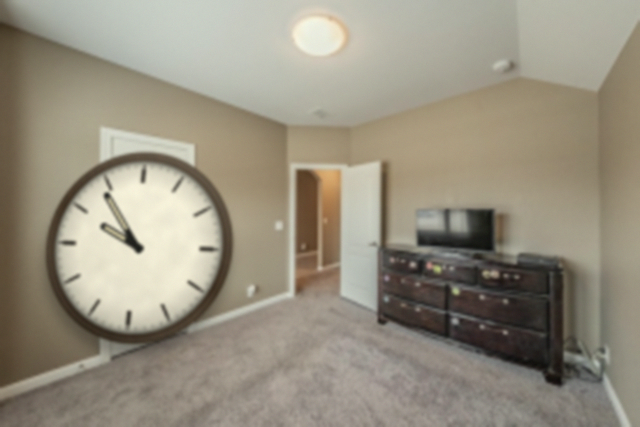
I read 9.54
